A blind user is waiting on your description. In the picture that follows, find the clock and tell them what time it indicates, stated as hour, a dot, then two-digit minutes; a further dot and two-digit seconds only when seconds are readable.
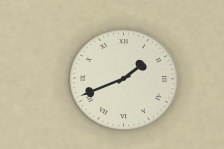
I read 1.41
